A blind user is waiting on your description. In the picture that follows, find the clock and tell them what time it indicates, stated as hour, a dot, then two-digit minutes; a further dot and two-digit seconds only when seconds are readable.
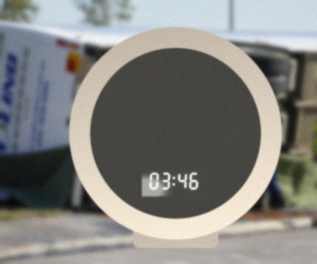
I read 3.46
